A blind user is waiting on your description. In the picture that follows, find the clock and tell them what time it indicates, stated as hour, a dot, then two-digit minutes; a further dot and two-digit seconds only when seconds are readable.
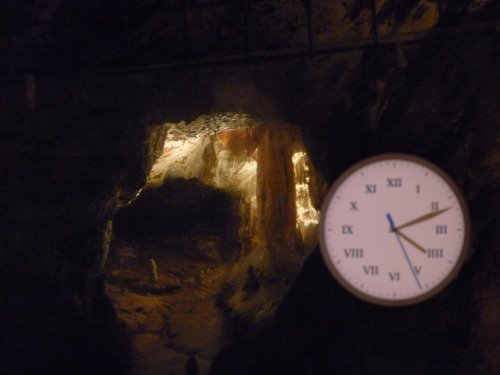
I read 4.11.26
